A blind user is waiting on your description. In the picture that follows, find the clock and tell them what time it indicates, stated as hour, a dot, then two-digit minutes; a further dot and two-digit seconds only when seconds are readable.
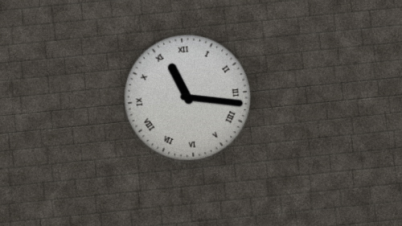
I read 11.17
